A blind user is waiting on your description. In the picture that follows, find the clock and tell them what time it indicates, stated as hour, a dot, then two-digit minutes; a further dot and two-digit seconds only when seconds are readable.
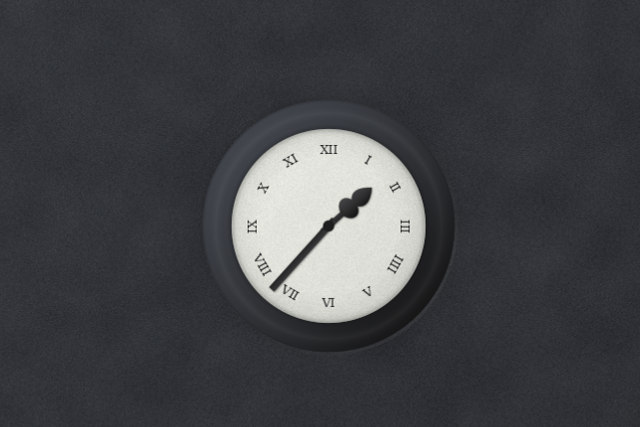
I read 1.37
